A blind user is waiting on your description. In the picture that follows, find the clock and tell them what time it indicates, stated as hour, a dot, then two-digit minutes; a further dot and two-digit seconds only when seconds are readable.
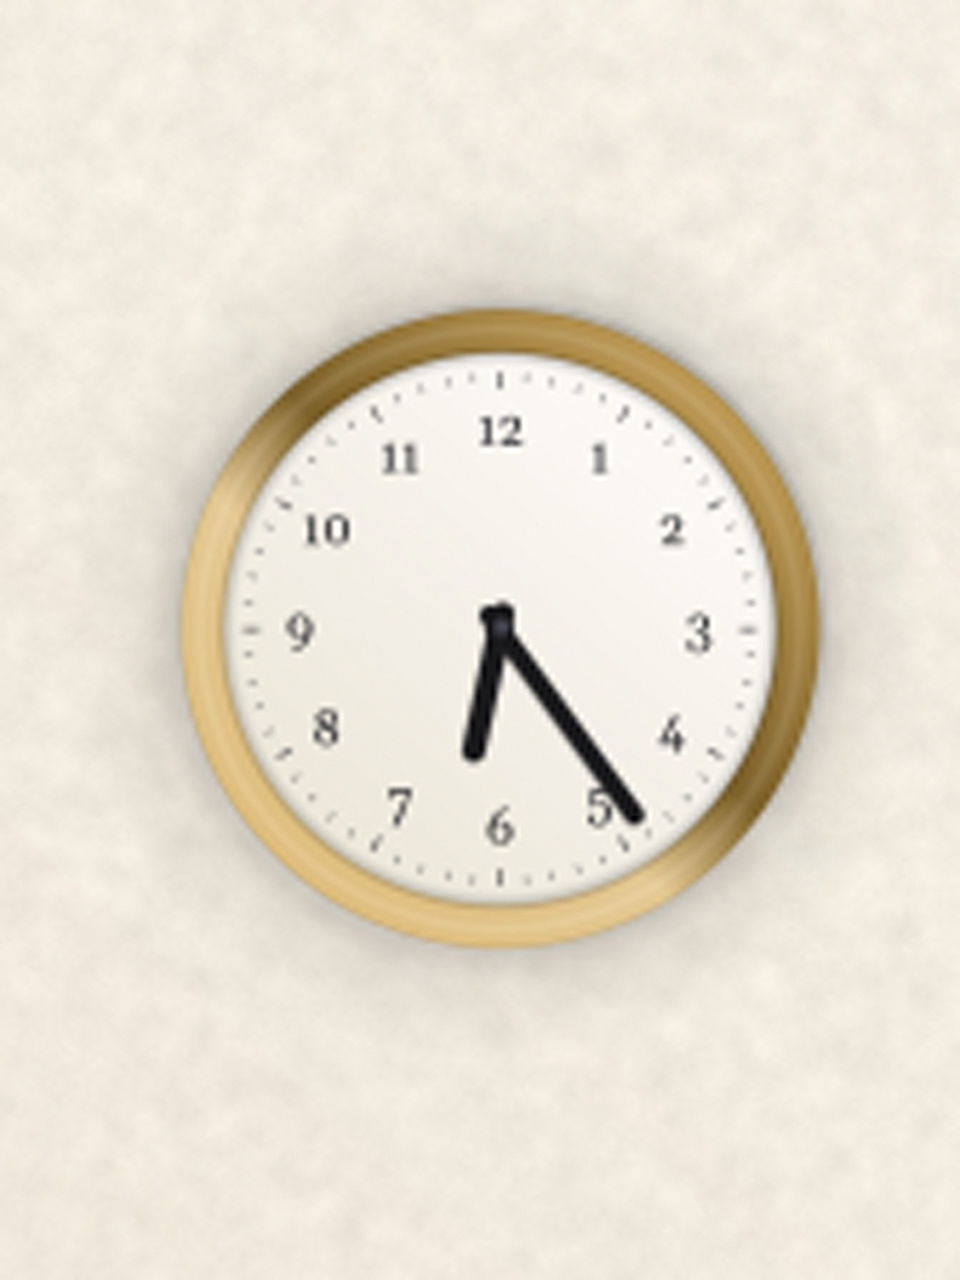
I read 6.24
